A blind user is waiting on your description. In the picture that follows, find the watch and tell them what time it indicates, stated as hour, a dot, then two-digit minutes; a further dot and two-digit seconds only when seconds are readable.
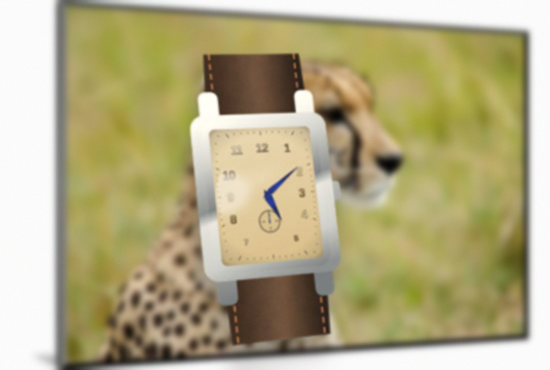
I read 5.09
